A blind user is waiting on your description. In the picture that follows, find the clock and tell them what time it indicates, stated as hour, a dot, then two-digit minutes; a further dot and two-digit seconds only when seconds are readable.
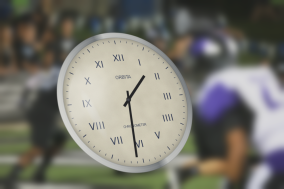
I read 1.31
